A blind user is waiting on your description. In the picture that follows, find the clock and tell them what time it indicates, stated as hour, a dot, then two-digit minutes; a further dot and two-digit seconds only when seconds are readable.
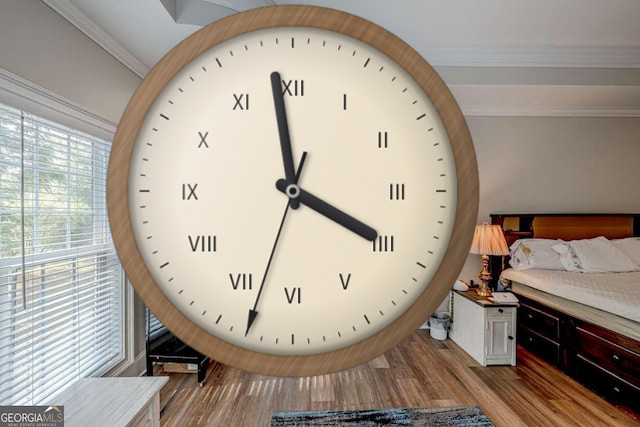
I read 3.58.33
